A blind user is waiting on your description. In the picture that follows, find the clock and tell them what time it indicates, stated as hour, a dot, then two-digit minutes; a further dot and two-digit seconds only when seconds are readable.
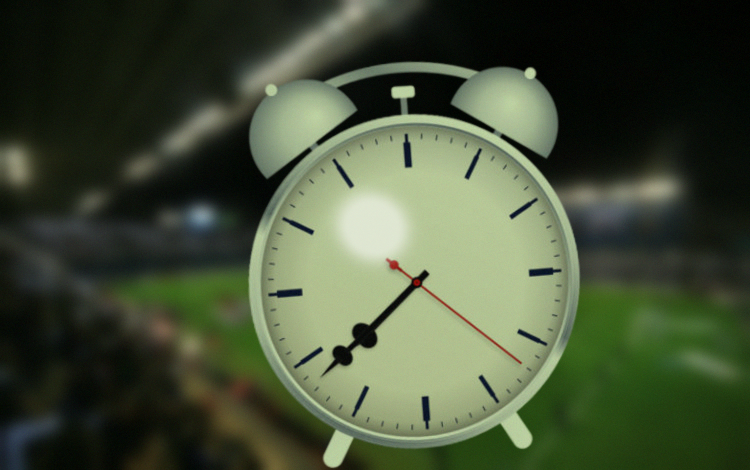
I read 7.38.22
